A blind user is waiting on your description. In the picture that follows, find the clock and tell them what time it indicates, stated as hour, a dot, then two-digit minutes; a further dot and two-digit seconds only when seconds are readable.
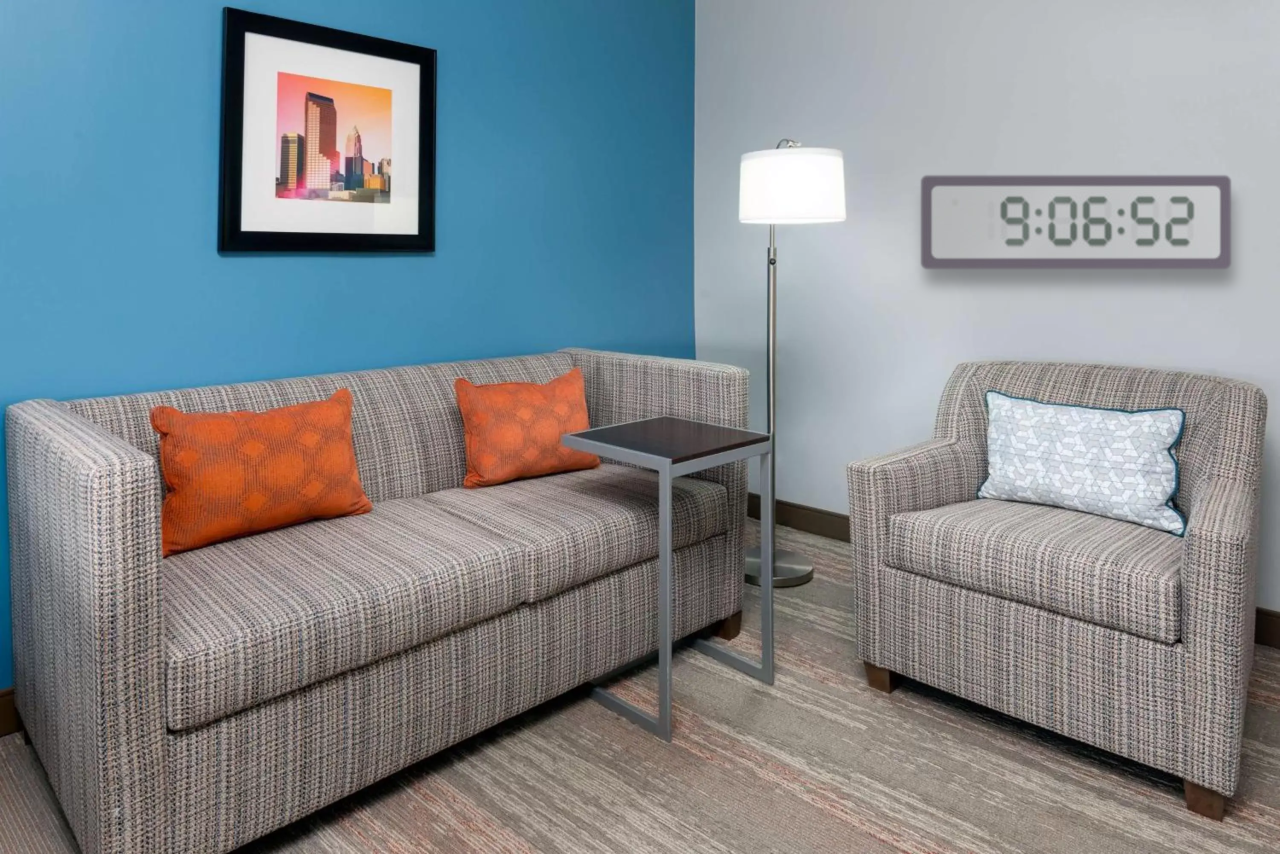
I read 9.06.52
